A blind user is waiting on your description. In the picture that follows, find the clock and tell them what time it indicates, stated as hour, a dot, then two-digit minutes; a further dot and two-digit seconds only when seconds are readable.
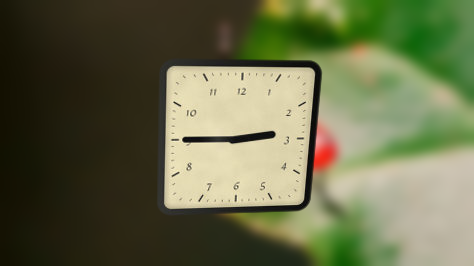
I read 2.45
